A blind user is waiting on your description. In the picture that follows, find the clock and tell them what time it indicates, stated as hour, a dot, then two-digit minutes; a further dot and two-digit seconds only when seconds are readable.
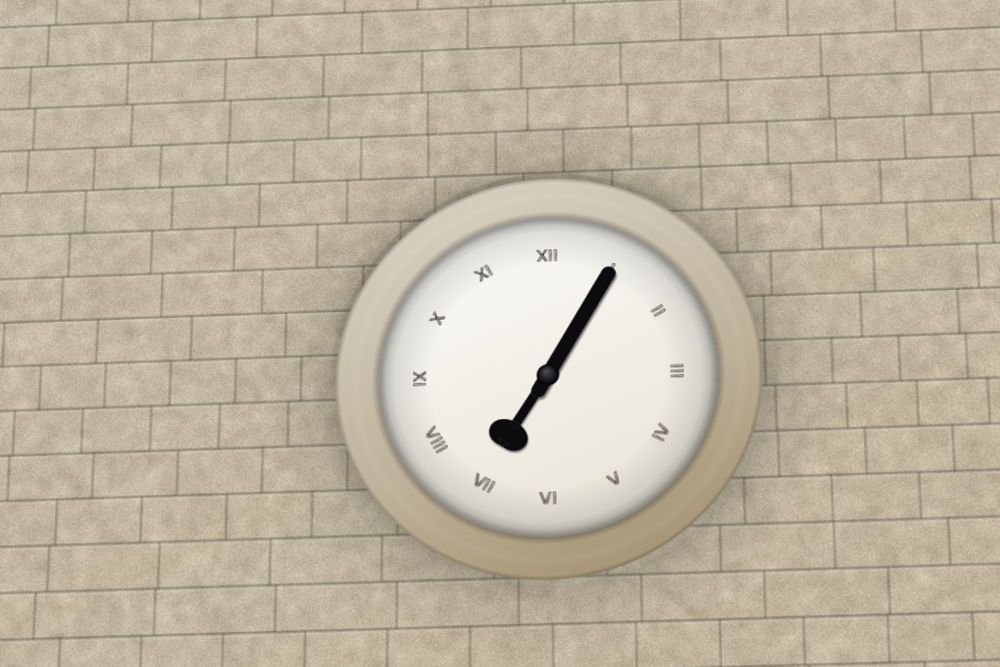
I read 7.05
